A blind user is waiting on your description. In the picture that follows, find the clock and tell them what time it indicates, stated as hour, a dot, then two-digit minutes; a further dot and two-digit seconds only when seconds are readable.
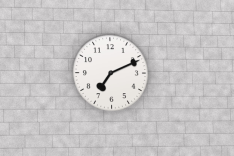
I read 7.11
